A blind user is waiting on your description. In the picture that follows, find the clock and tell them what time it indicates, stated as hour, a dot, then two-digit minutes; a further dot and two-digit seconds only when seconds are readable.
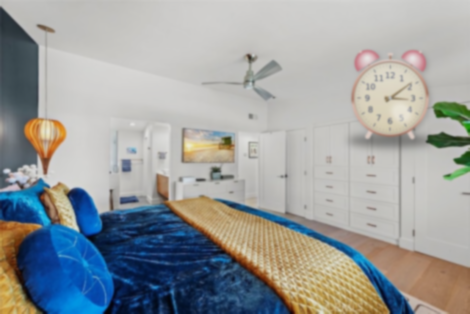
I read 3.09
